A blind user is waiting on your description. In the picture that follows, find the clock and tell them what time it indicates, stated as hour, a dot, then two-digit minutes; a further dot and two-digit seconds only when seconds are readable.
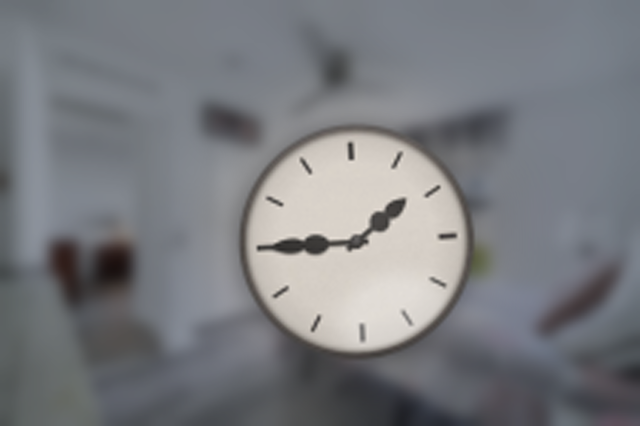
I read 1.45
